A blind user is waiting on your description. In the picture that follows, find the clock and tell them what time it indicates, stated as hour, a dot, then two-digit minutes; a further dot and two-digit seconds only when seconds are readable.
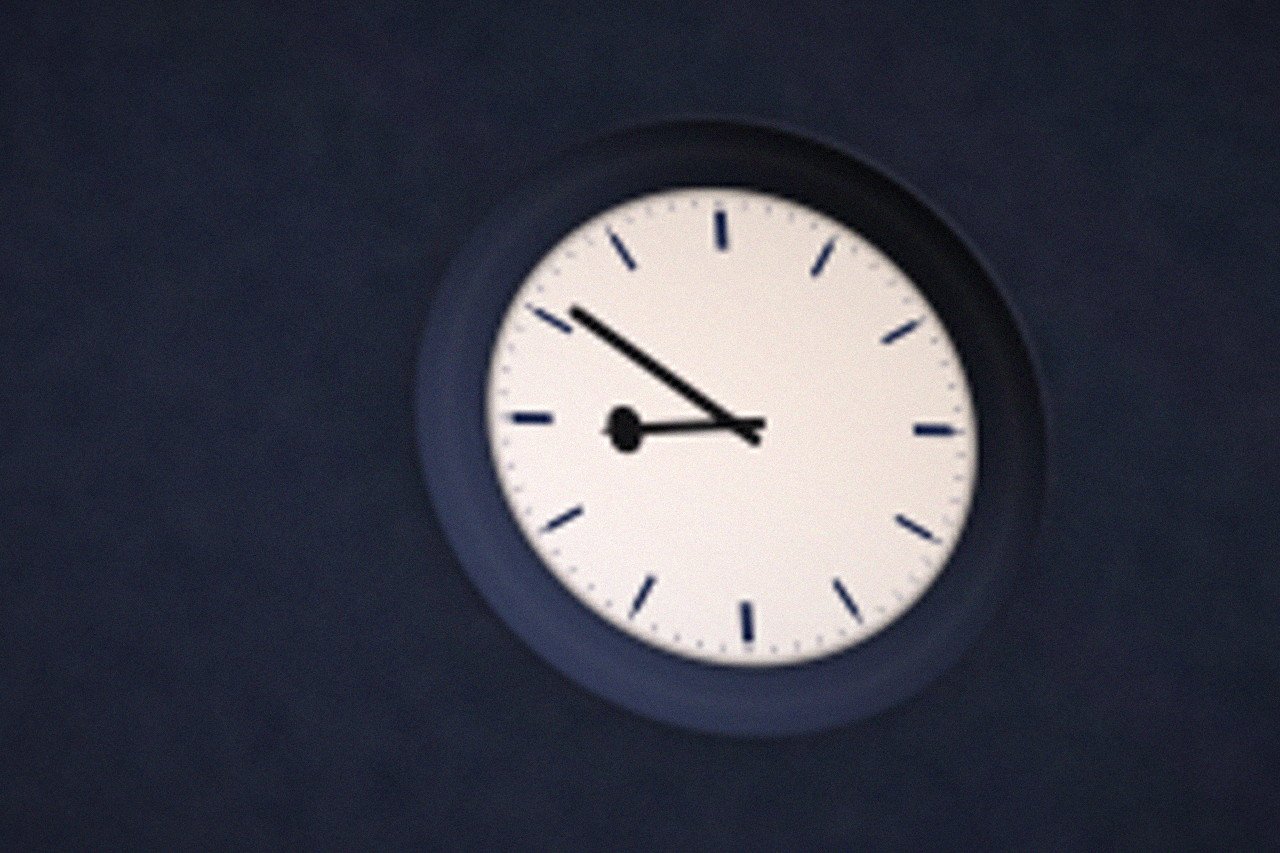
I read 8.51
